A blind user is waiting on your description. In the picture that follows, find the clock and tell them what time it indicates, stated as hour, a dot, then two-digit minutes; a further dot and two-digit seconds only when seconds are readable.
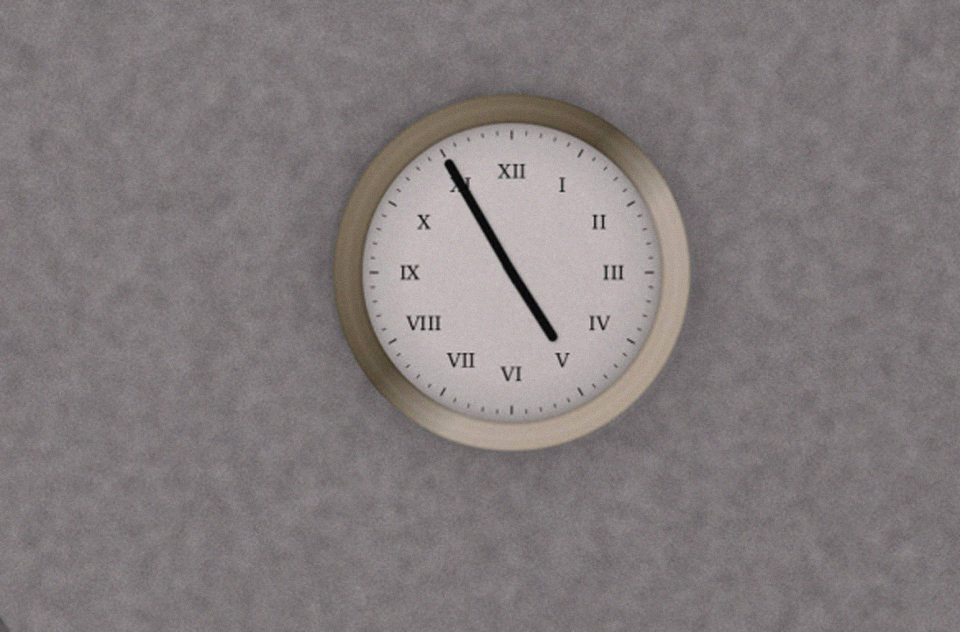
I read 4.55
